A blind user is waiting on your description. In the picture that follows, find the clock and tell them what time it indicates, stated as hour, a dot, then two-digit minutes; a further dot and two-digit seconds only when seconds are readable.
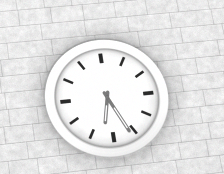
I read 6.26
